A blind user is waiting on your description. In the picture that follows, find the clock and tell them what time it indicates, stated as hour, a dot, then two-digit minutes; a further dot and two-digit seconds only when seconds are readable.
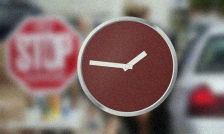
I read 1.46
